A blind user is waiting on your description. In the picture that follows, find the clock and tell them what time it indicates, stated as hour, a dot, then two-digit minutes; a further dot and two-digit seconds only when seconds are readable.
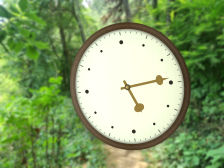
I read 5.14
